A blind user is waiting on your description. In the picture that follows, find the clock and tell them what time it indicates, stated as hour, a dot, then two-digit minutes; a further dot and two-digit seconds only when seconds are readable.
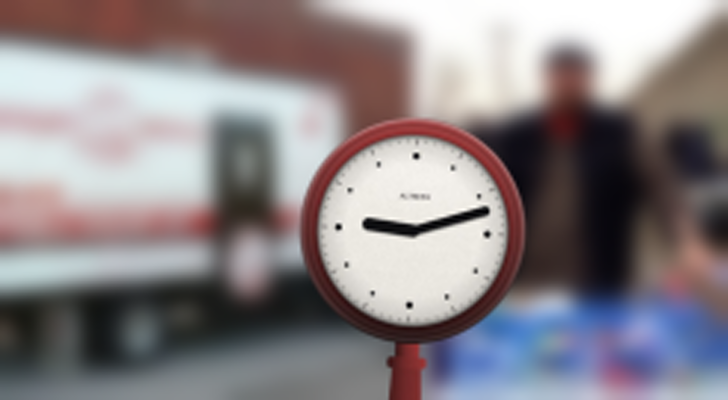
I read 9.12
